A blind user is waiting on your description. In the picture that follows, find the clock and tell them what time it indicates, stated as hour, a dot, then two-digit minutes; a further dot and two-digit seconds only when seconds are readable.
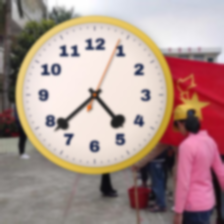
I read 4.38.04
